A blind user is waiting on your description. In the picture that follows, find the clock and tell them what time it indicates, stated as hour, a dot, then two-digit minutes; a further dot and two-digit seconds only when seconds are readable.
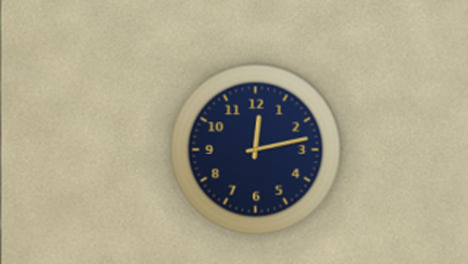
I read 12.13
